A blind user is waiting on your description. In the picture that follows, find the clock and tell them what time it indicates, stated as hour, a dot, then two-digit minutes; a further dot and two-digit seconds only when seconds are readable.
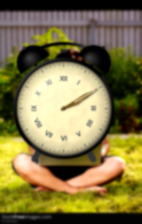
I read 2.10
